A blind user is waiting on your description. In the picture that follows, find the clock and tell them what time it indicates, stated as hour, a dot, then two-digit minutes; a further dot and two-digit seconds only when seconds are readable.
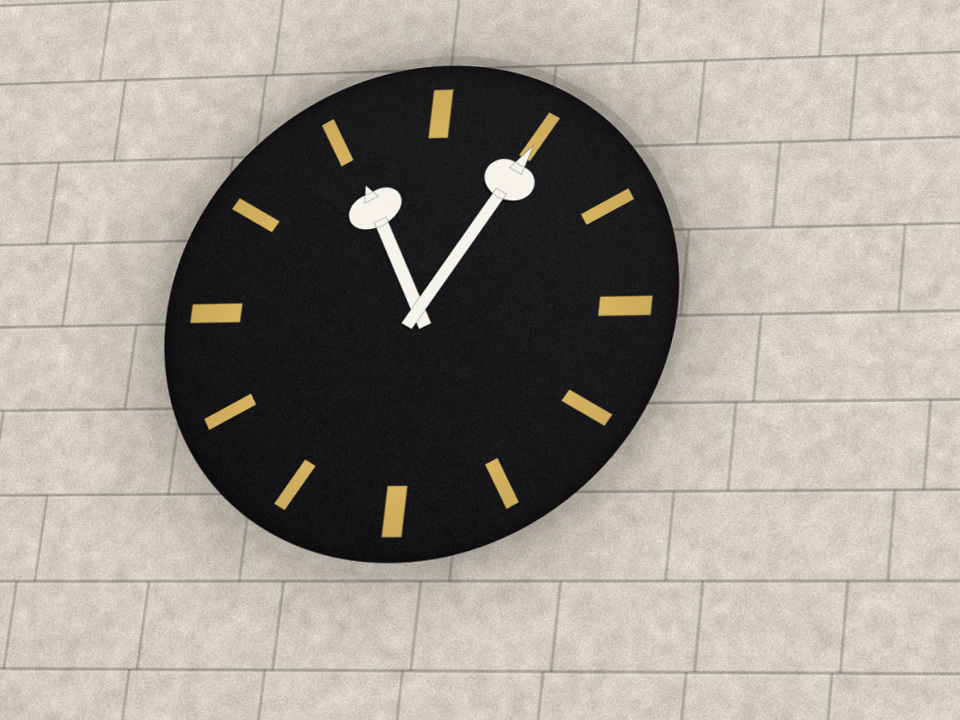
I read 11.05
